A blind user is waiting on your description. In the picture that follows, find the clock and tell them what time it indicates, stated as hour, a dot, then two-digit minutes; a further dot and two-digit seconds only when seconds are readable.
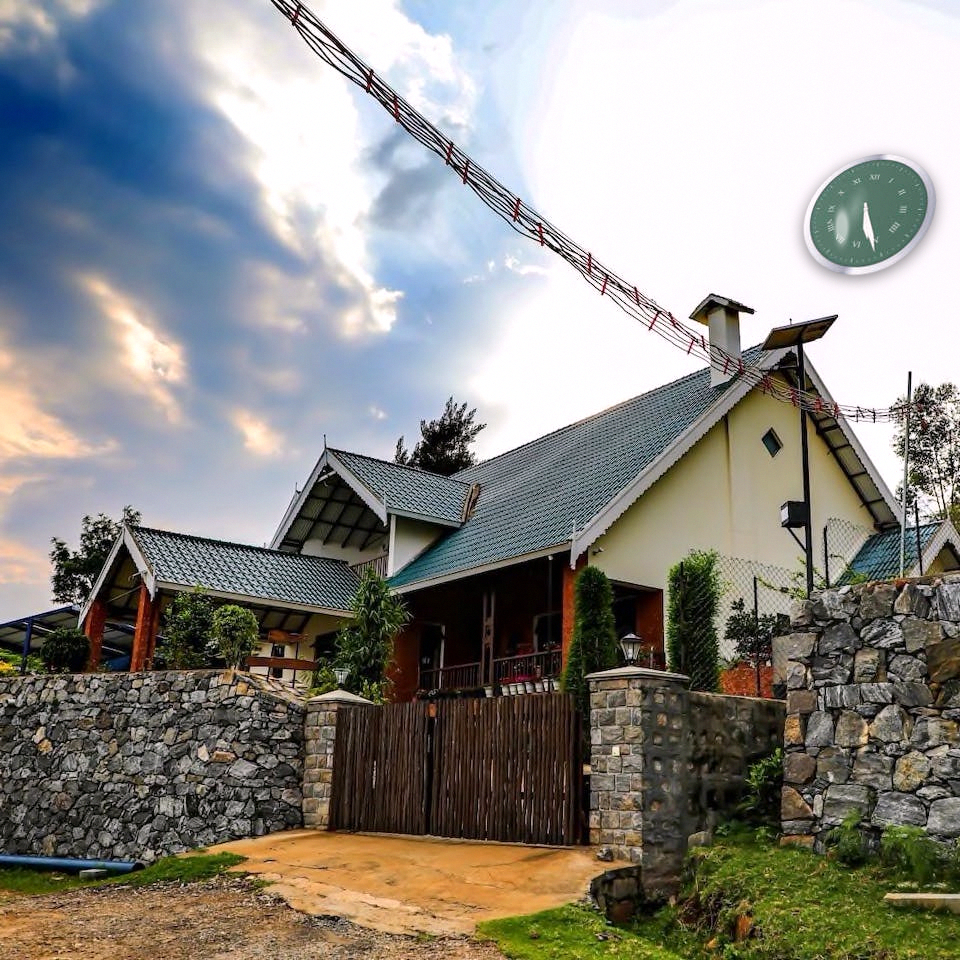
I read 5.26
